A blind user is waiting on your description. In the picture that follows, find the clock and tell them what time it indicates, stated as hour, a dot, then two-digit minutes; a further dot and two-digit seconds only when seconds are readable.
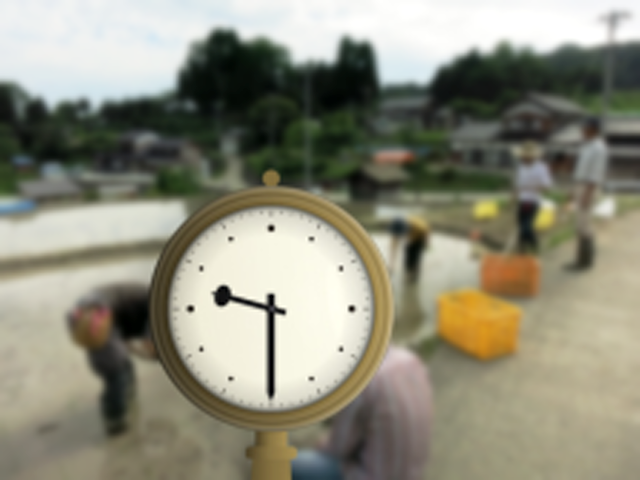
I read 9.30
